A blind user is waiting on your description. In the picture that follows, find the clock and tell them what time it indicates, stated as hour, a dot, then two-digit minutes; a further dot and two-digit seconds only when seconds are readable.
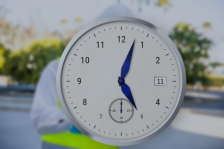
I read 5.03
